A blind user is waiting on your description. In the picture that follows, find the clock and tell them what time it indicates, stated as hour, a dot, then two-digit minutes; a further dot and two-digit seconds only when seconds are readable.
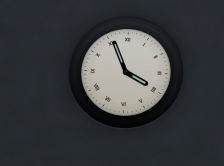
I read 3.56
